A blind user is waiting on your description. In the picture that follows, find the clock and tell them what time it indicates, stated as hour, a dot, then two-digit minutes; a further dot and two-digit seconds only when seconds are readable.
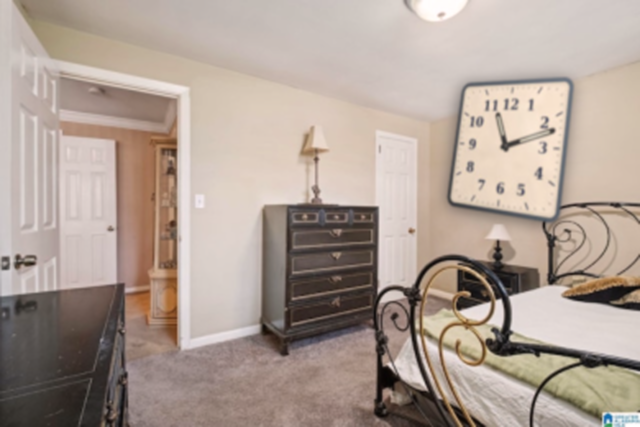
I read 11.12
